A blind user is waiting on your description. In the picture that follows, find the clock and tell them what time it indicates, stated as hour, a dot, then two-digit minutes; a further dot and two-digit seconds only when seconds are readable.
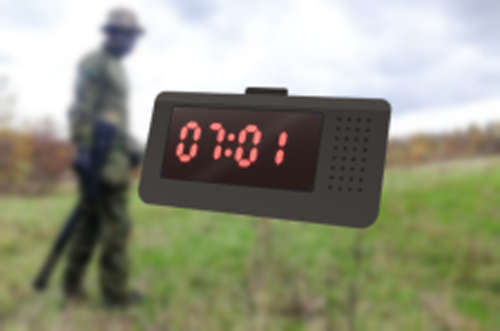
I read 7.01
